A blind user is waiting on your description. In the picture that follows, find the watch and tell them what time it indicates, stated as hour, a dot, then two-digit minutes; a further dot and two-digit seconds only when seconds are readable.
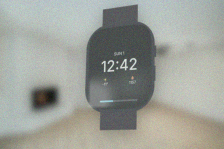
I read 12.42
